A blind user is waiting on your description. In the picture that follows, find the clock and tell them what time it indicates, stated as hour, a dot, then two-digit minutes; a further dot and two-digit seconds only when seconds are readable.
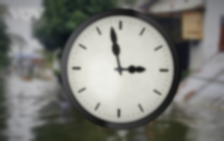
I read 2.58
